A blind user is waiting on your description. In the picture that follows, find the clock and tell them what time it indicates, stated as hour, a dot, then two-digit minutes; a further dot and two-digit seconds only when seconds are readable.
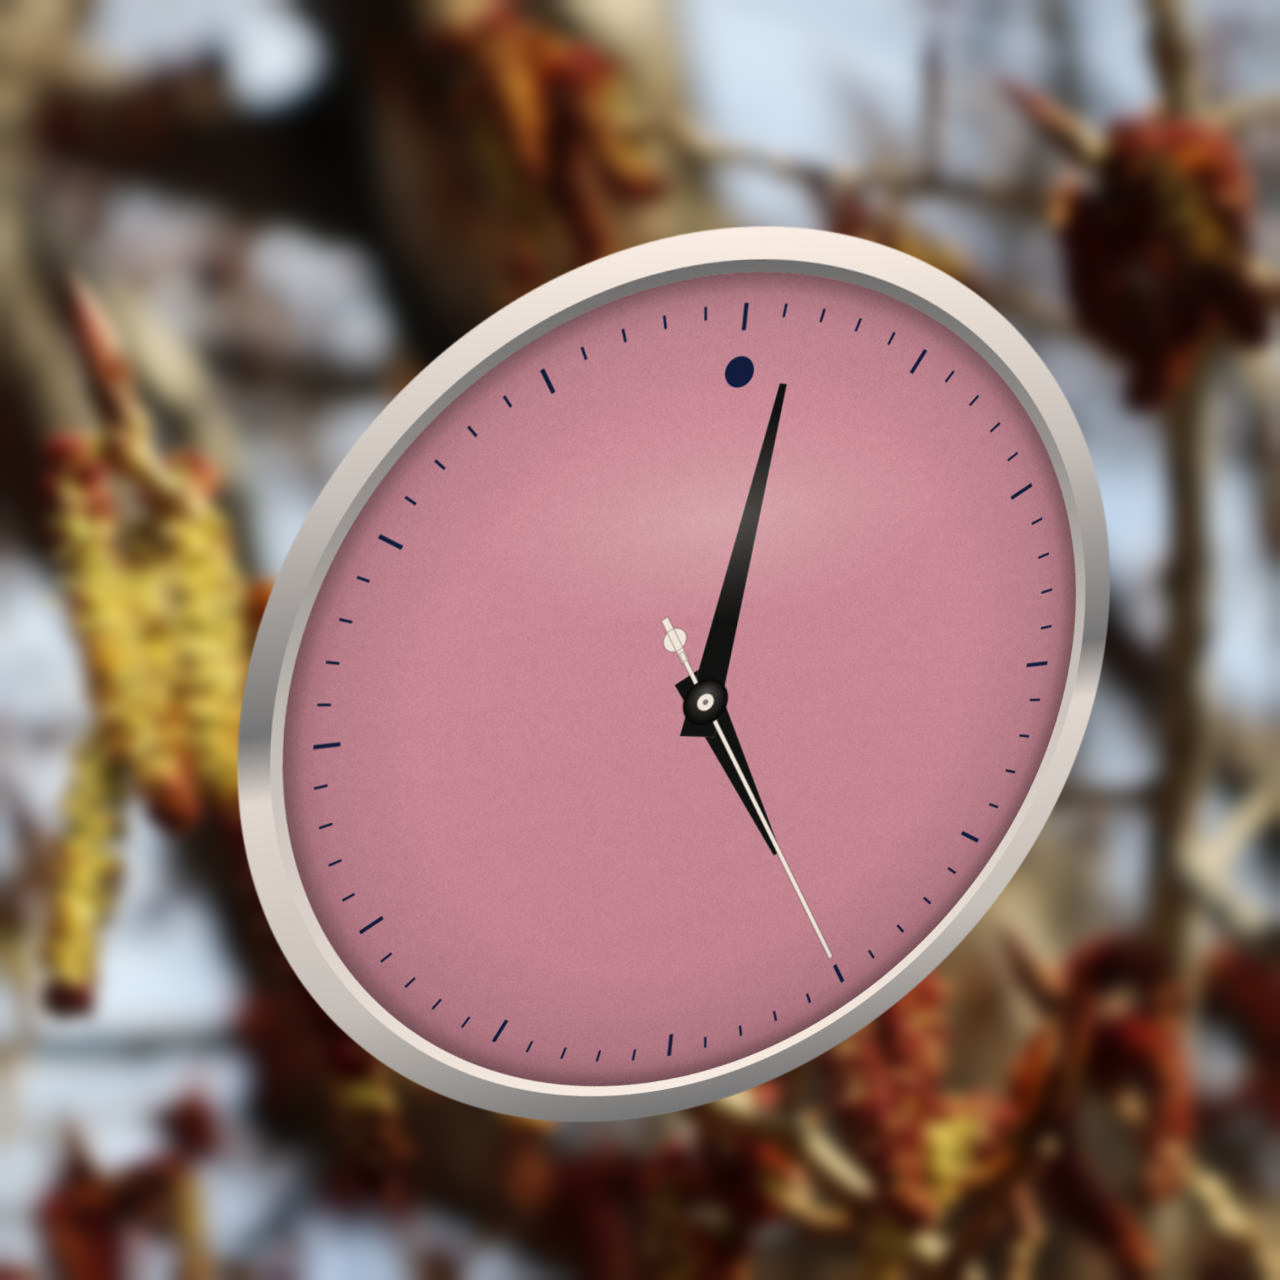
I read 5.01.25
